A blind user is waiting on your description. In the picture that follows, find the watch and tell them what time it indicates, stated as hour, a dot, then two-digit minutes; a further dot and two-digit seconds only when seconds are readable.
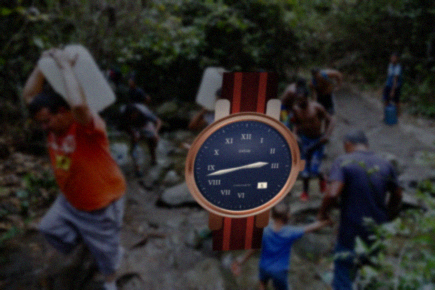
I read 2.43
